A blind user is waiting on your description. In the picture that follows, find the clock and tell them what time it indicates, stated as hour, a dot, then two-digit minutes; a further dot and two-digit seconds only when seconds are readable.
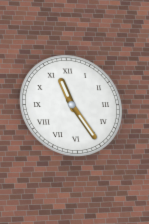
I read 11.25
